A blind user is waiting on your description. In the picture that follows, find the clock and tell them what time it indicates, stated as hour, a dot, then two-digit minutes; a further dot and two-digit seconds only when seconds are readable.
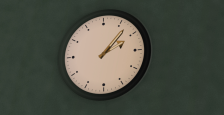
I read 2.07
